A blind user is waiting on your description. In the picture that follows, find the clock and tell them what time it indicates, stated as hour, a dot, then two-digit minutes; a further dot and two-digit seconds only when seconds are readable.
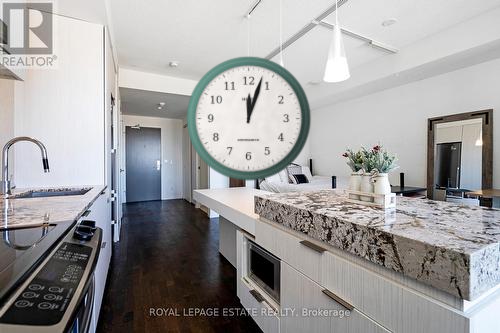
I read 12.03
